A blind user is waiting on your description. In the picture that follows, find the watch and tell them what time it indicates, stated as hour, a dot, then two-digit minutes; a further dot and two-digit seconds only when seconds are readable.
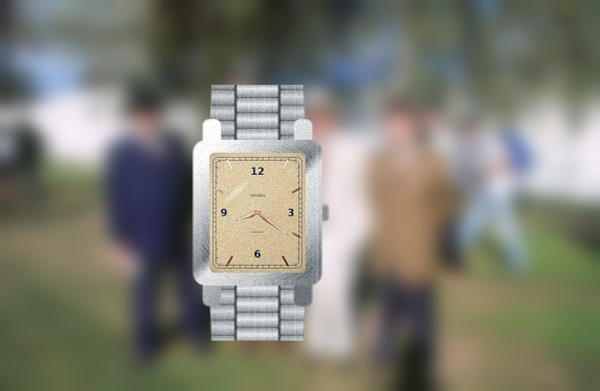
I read 8.21
